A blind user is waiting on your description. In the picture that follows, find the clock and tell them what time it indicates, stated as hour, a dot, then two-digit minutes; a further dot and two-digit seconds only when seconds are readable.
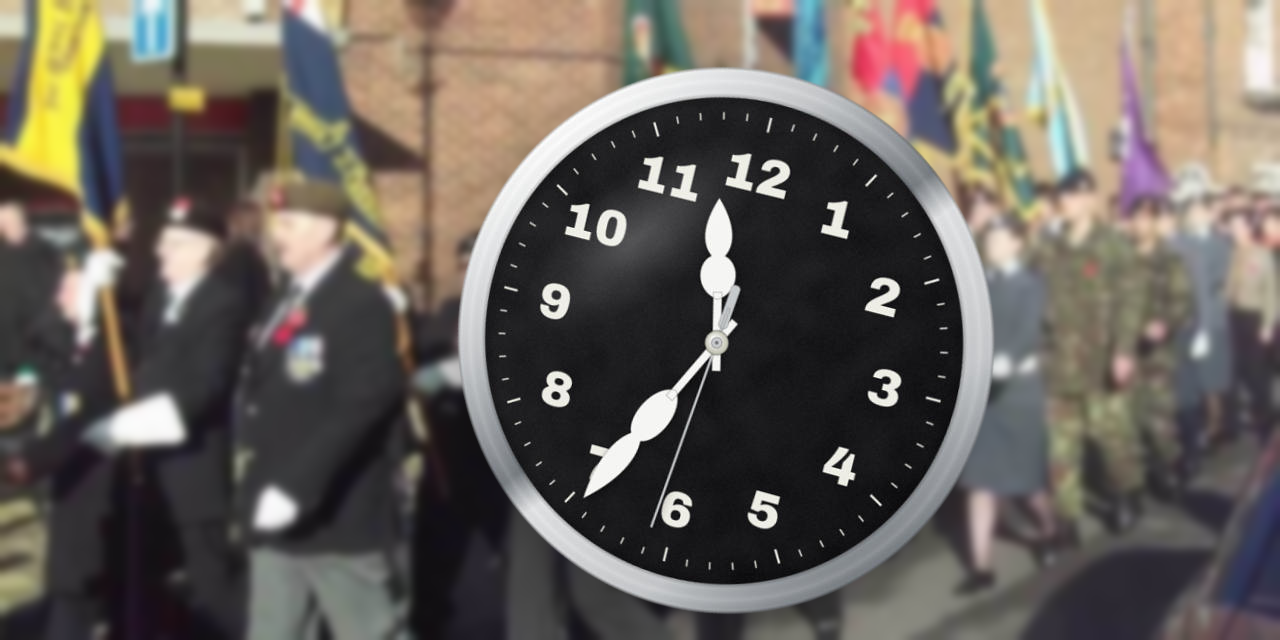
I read 11.34.31
